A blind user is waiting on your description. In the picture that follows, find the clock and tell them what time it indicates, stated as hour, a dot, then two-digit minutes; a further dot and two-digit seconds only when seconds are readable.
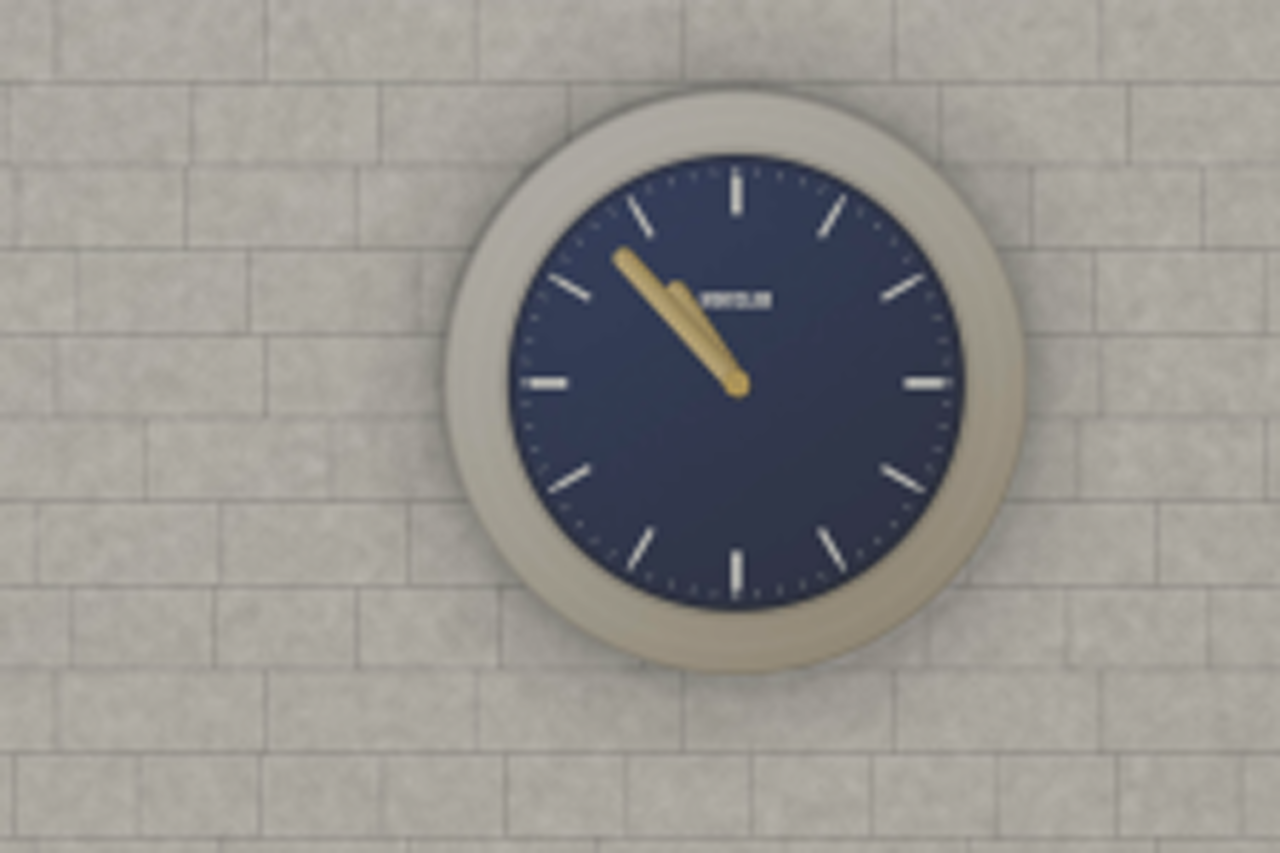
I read 10.53
